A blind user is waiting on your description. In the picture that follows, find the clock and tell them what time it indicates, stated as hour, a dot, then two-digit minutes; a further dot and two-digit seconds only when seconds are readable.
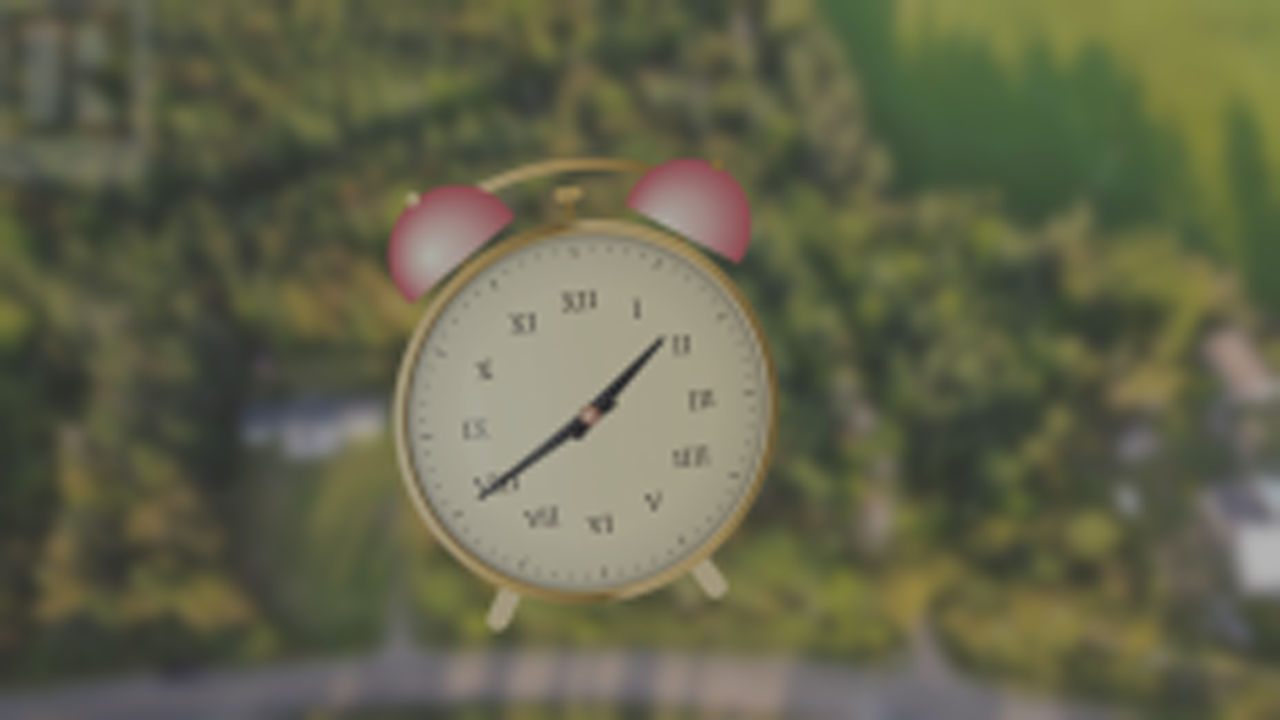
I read 1.40
